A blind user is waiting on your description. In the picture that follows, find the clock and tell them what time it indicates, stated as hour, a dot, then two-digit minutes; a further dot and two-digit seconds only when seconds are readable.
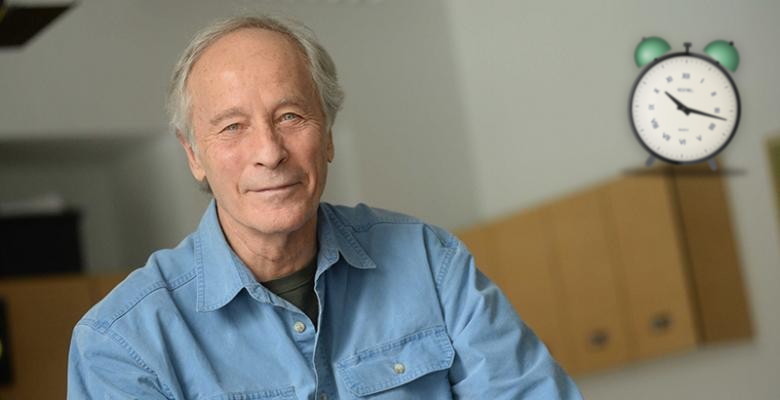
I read 10.17
